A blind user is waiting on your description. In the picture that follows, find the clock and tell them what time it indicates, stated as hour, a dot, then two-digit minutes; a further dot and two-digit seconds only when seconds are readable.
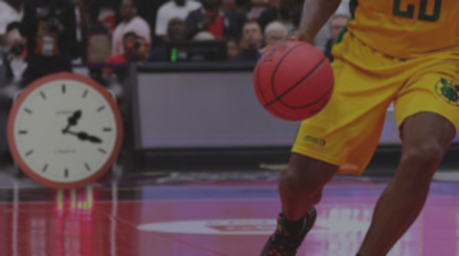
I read 1.18
